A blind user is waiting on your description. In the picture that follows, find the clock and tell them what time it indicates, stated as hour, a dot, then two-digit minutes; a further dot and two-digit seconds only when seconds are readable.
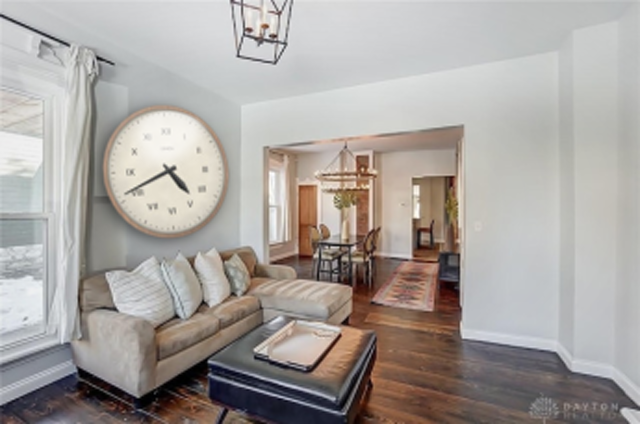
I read 4.41
